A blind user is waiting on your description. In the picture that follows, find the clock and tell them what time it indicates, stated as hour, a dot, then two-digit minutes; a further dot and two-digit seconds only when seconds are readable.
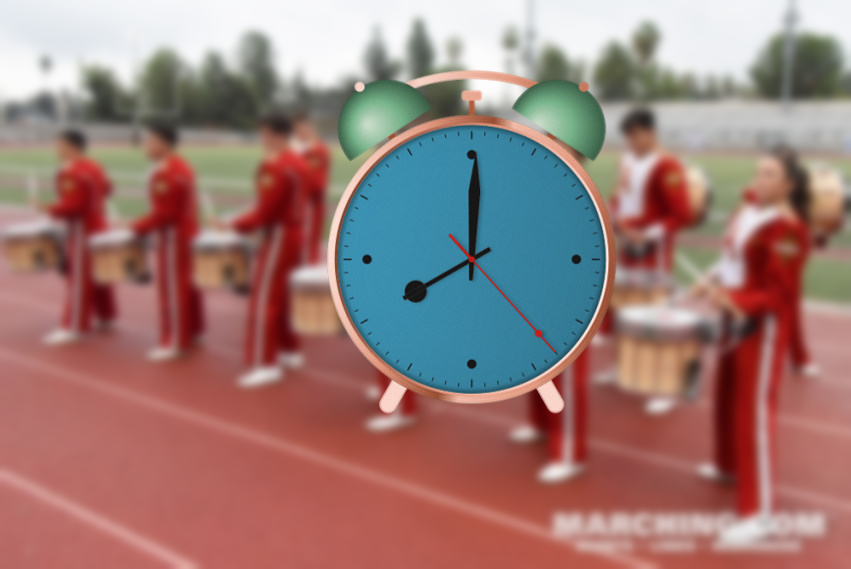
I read 8.00.23
